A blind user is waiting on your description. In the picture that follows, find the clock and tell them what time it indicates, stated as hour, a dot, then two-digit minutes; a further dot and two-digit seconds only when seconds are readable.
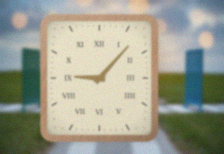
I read 9.07
